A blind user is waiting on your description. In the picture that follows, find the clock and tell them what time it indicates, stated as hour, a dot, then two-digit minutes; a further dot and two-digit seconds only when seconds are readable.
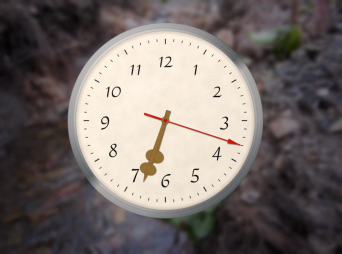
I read 6.33.18
